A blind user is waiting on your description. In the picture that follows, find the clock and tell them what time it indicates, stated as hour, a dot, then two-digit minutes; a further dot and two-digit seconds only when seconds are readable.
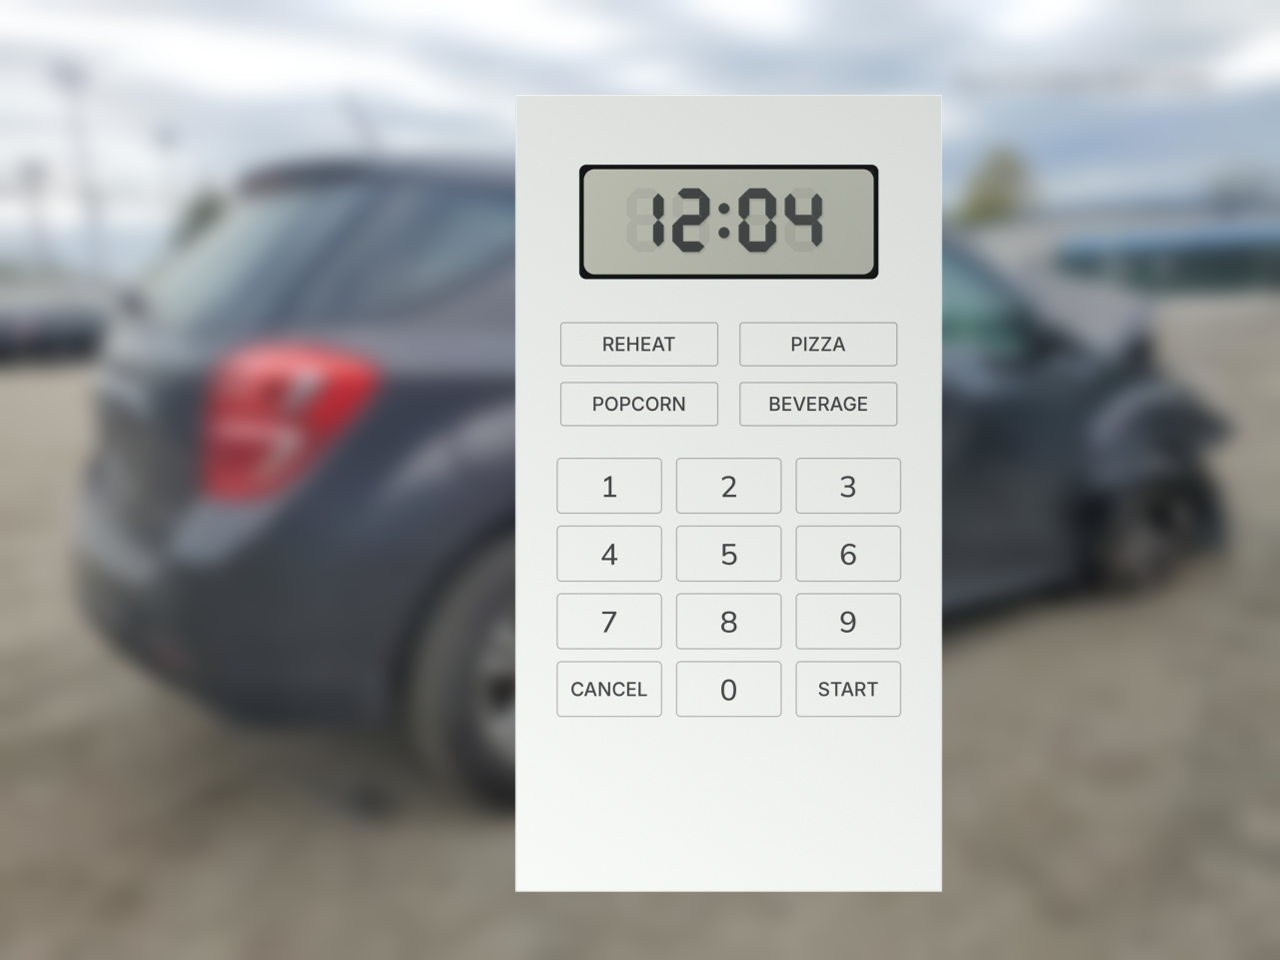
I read 12.04
